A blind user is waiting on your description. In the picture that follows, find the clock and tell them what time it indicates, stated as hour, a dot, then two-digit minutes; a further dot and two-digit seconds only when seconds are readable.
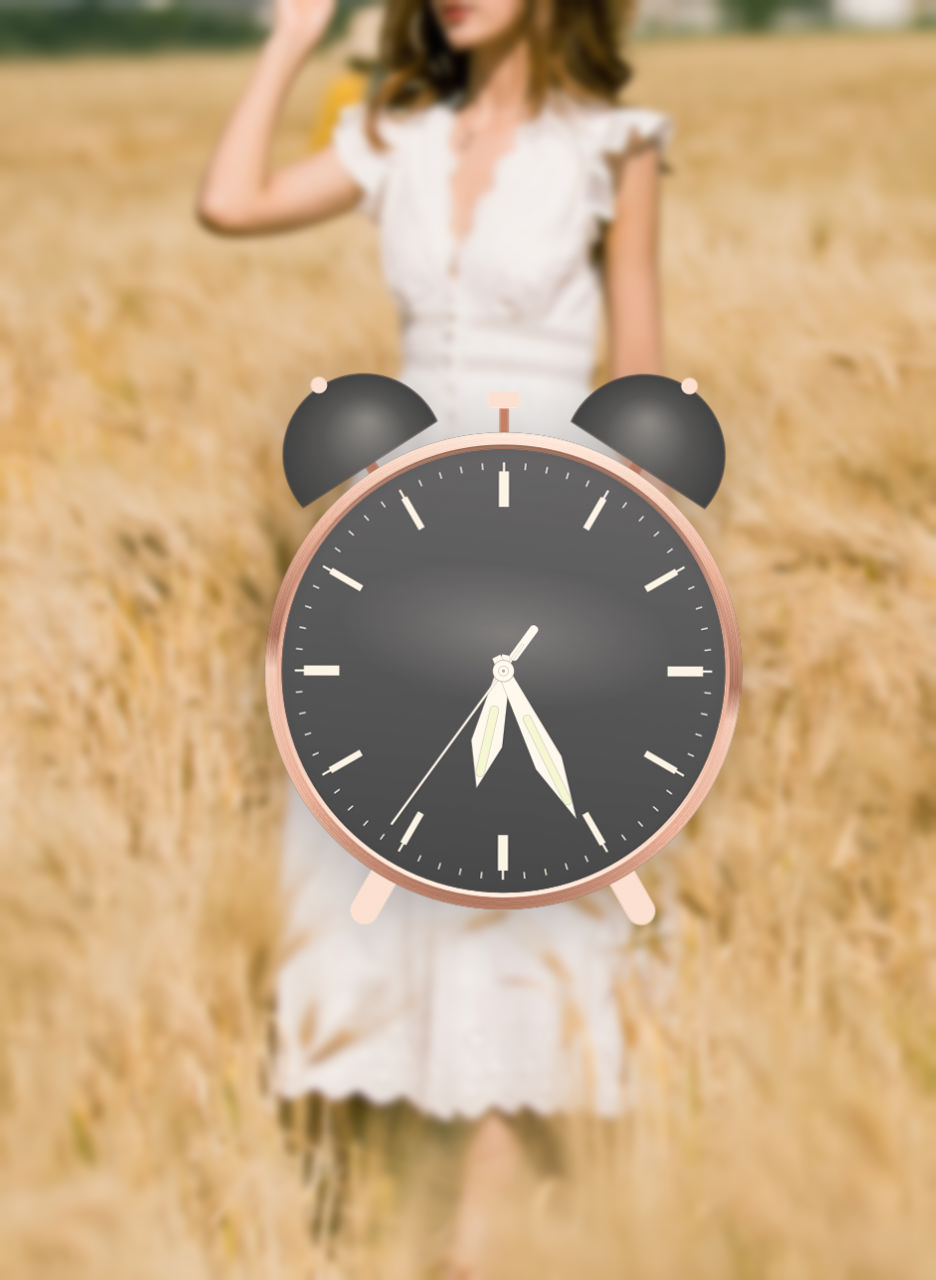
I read 6.25.36
